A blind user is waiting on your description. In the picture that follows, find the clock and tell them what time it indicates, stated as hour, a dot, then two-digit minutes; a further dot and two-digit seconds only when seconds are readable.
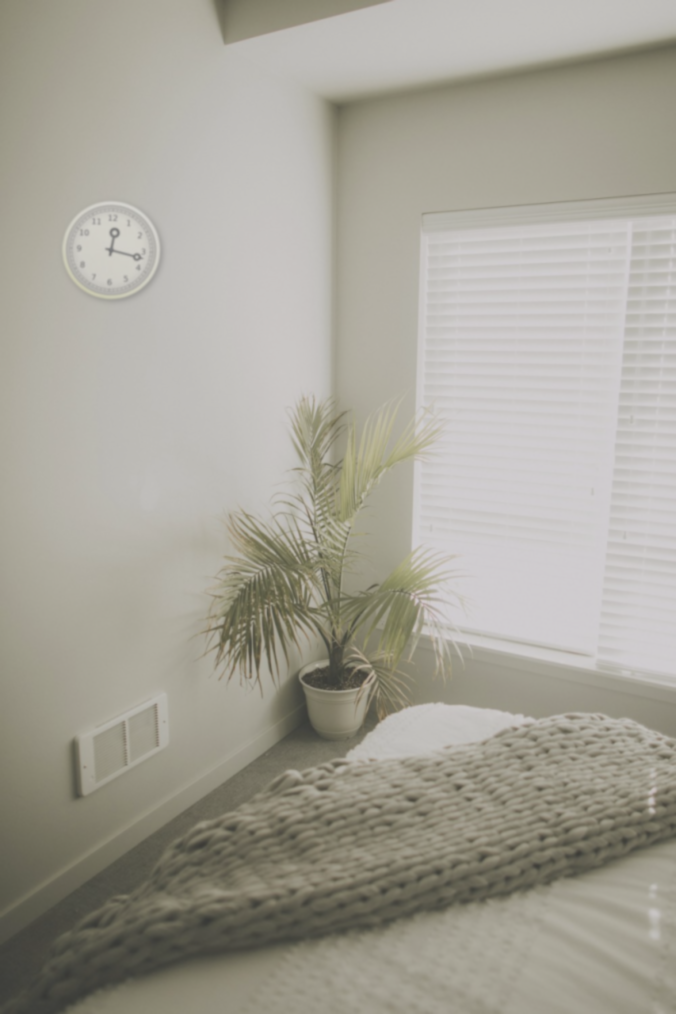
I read 12.17
